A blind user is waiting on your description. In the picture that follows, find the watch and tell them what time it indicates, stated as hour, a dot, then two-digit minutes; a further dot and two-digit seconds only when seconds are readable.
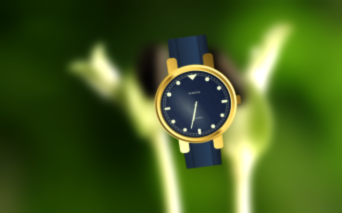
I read 6.33
